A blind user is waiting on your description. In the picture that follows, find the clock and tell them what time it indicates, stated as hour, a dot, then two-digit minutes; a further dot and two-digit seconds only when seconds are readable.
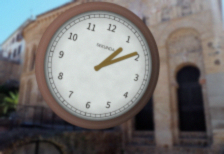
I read 1.09
